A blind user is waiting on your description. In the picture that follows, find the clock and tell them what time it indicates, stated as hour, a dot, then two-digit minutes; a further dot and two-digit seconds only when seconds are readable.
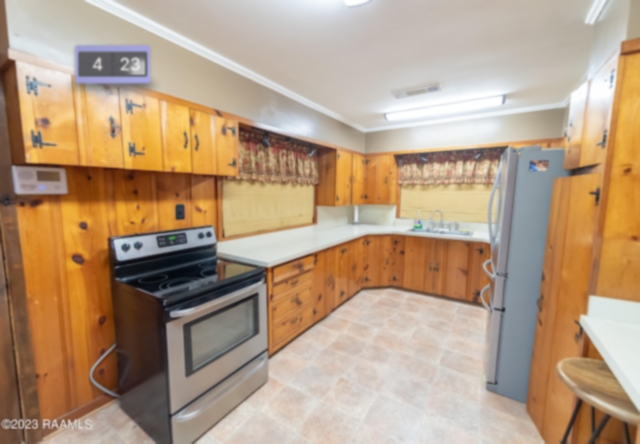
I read 4.23
